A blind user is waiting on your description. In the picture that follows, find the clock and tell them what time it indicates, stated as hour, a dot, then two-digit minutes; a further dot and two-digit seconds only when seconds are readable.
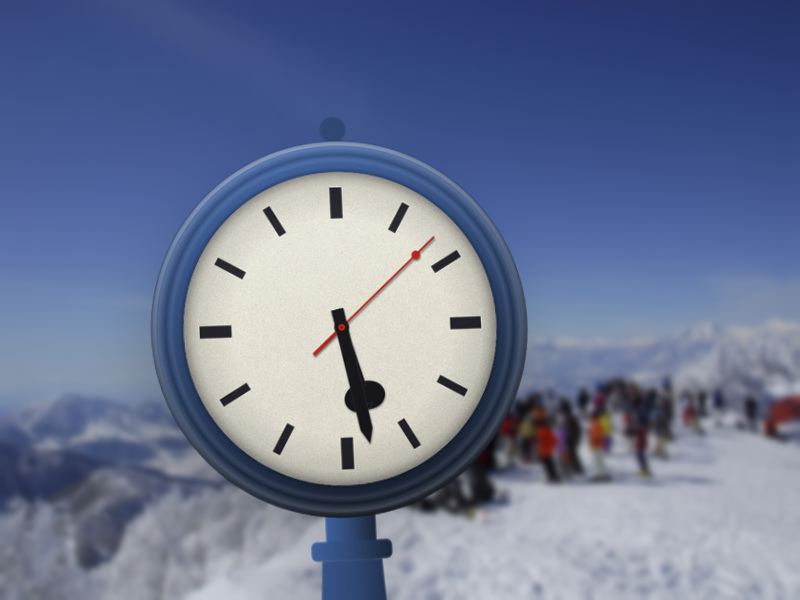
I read 5.28.08
